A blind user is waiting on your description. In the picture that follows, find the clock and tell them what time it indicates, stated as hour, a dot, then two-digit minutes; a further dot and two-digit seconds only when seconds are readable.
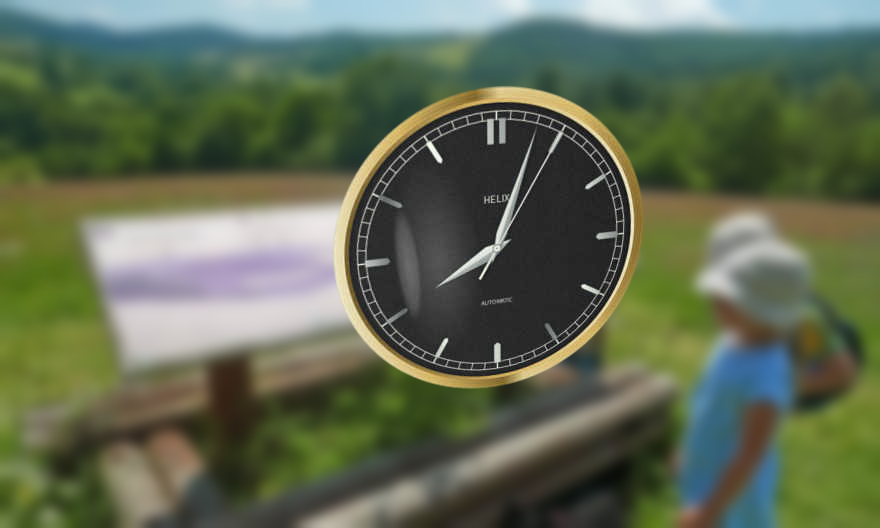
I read 8.03.05
